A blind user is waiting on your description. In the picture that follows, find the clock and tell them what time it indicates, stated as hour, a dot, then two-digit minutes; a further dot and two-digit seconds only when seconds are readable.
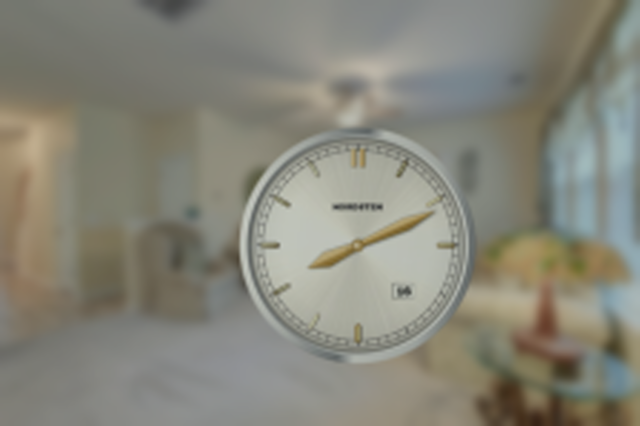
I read 8.11
